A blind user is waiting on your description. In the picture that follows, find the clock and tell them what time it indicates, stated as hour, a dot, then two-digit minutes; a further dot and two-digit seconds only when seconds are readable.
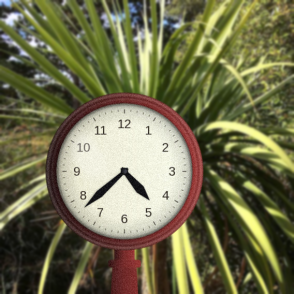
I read 4.38
